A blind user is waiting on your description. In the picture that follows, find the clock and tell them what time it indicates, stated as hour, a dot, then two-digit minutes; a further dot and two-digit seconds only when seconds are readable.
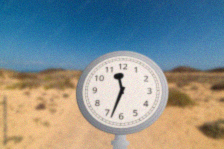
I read 11.33
